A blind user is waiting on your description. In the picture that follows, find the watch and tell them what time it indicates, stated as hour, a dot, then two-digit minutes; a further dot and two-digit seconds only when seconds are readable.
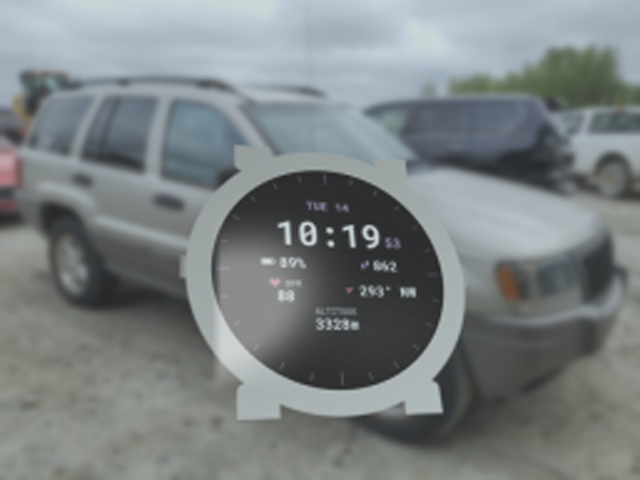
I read 10.19
